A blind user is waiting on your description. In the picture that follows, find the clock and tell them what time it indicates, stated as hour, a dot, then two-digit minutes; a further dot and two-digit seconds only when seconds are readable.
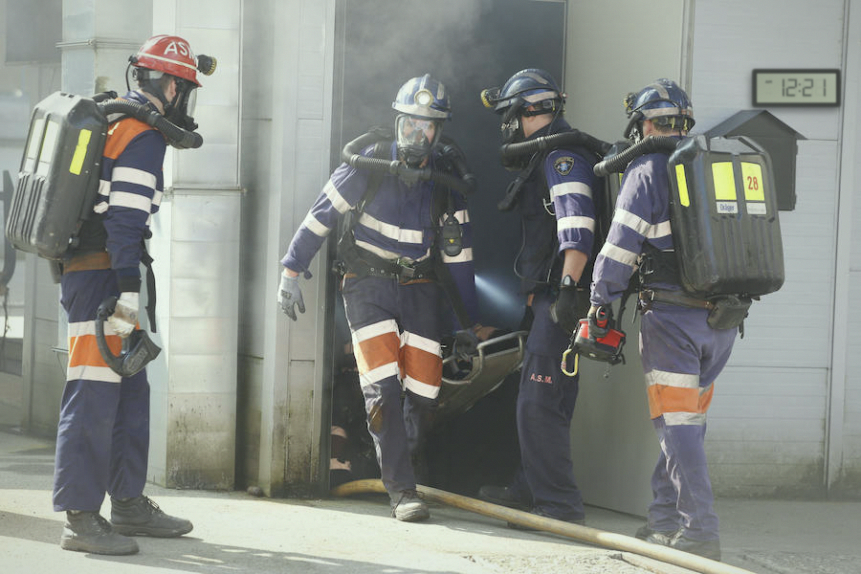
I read 12.21
